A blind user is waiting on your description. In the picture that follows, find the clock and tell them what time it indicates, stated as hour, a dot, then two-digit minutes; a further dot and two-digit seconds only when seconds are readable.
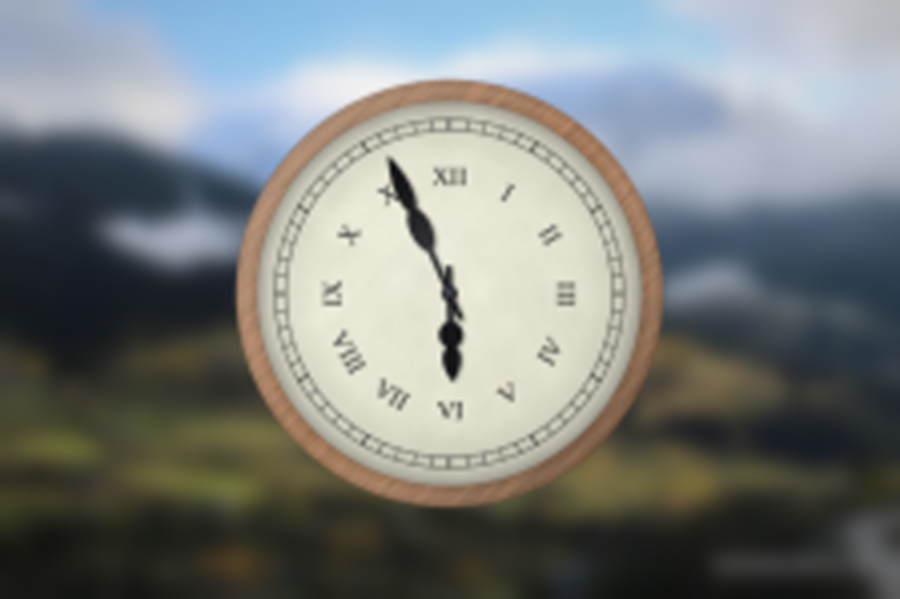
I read 5.56
